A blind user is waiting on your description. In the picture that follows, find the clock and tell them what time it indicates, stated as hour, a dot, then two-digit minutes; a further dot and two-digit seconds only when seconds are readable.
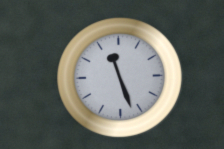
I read 11.27
